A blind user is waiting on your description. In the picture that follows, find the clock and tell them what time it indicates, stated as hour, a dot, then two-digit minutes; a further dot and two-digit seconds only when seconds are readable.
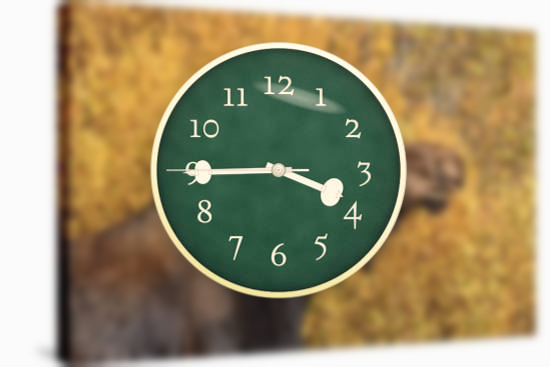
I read 3.44.45
